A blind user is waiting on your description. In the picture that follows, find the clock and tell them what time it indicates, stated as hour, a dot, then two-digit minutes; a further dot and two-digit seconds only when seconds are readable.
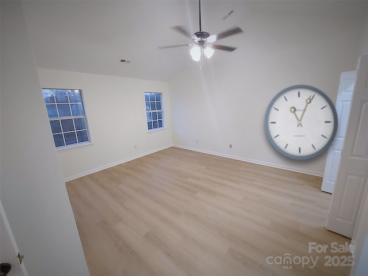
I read 11.04
